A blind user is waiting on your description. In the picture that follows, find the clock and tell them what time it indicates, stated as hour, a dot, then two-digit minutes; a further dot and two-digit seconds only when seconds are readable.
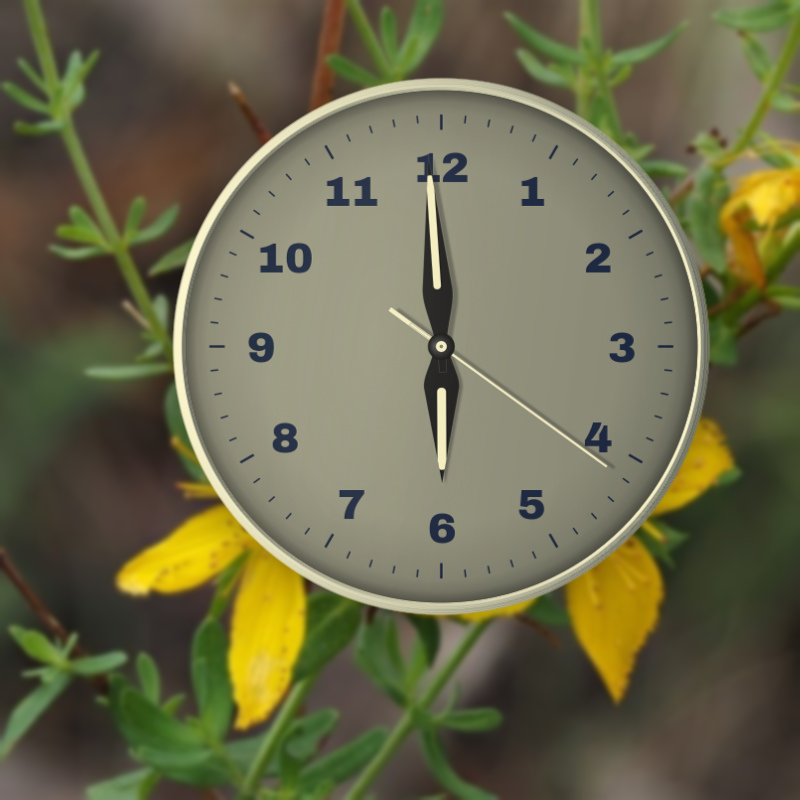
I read 5.59.21
